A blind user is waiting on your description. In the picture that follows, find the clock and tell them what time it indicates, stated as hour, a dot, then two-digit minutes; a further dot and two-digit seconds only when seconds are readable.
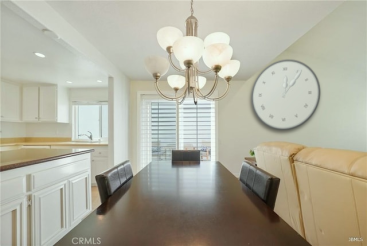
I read 12.06
